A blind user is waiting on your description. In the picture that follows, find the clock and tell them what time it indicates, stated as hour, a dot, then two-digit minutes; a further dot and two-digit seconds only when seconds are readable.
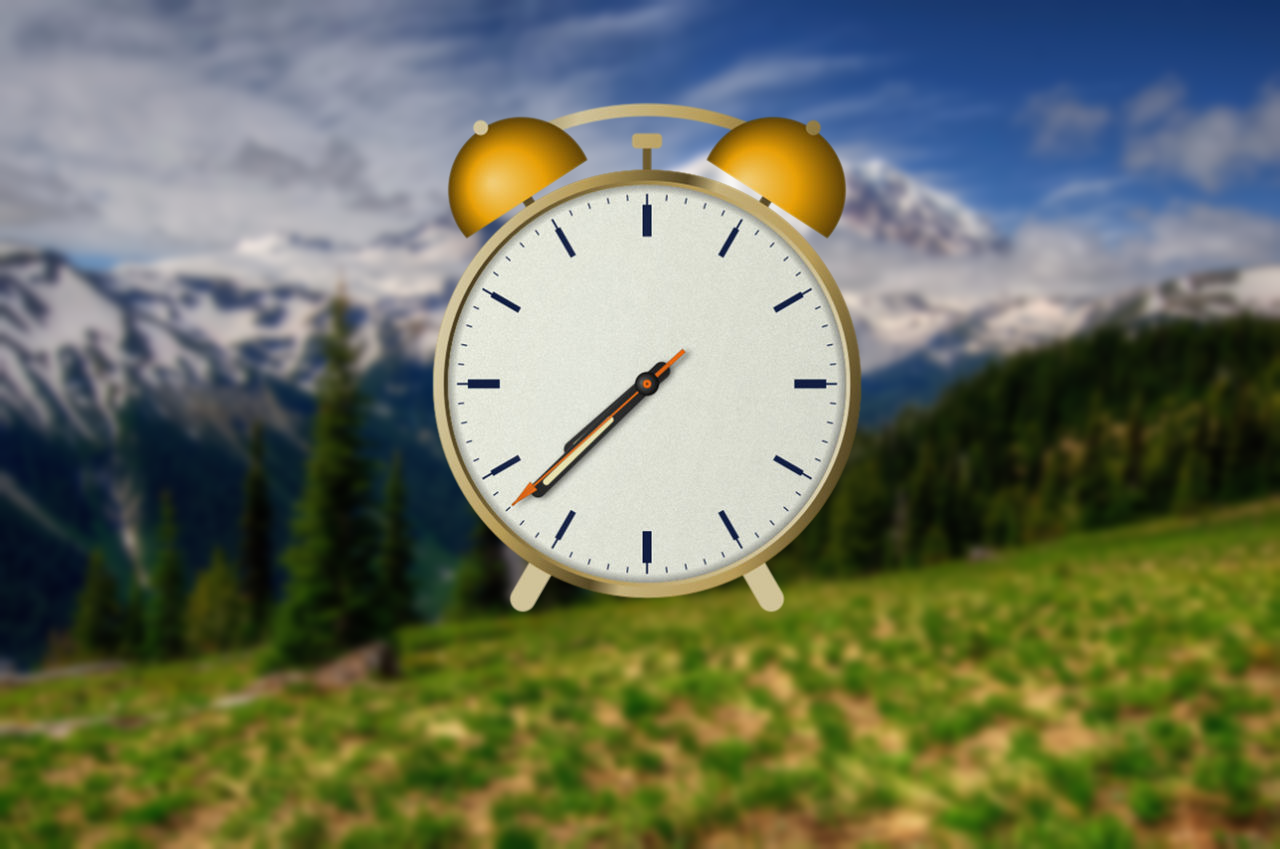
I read 7.37.38
